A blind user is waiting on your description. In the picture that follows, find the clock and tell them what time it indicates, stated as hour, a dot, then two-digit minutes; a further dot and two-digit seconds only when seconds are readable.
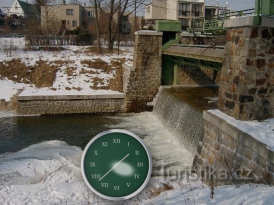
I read 1.38
